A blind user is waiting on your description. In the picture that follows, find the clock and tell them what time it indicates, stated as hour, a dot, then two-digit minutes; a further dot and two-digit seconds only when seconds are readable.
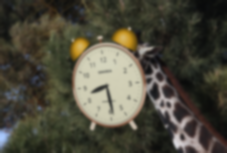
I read 8.29
